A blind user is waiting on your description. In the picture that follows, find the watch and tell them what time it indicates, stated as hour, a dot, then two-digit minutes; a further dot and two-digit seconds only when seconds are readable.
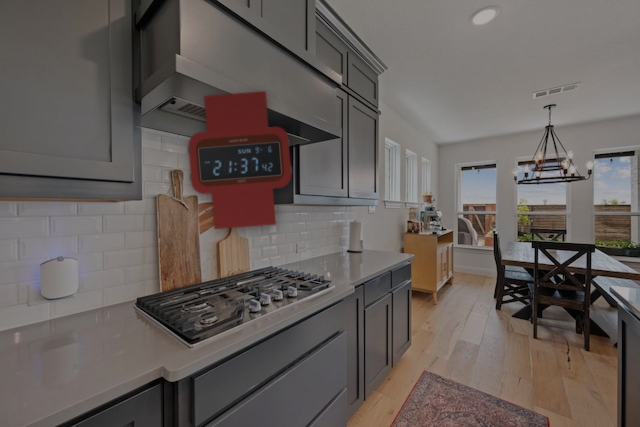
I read 21.37
